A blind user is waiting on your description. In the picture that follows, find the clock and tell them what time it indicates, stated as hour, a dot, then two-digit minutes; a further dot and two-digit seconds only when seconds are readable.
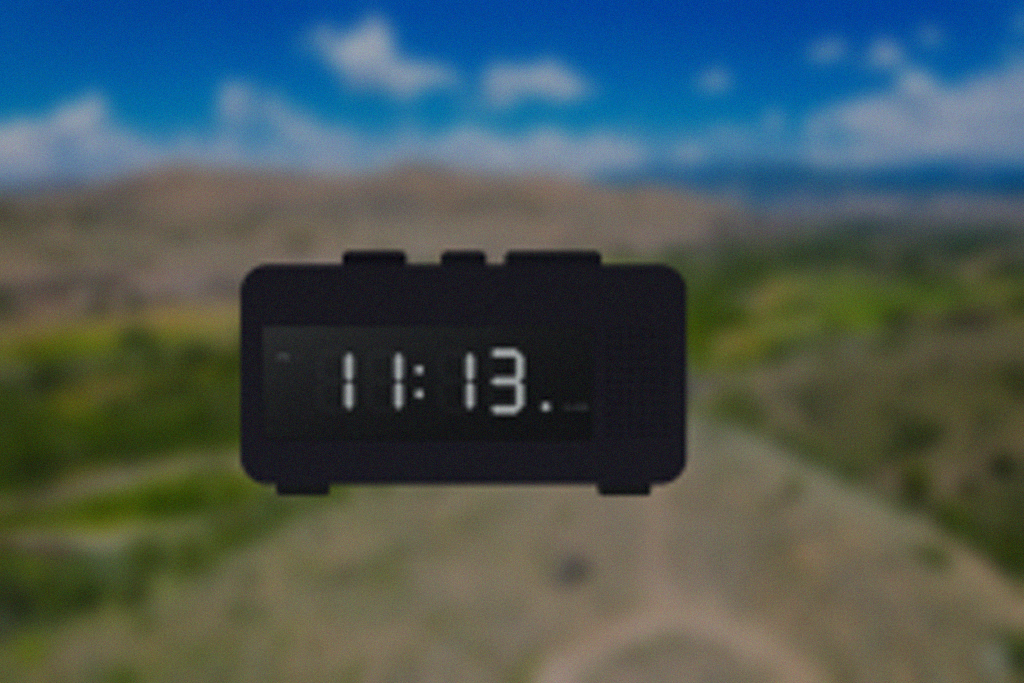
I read 11.13
